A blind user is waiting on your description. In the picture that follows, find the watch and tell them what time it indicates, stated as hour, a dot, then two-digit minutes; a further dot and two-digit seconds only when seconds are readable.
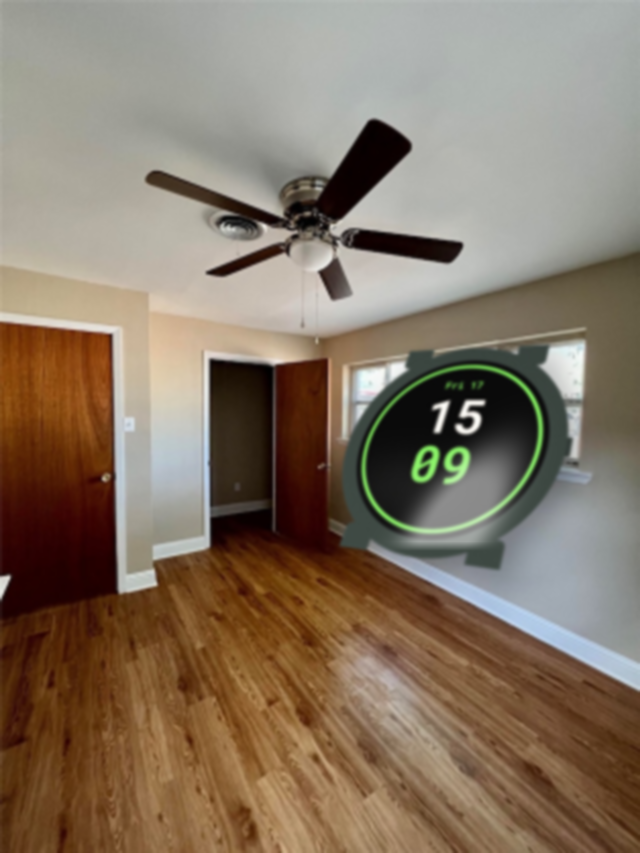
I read 15.09
